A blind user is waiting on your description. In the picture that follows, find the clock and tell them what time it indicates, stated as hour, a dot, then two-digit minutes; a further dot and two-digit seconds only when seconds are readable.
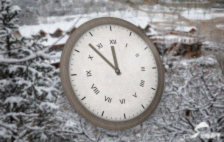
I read 11.53
